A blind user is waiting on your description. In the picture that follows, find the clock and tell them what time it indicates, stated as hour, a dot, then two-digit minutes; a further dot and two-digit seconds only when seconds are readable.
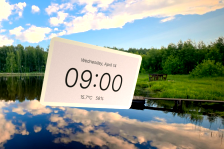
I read 9.00
